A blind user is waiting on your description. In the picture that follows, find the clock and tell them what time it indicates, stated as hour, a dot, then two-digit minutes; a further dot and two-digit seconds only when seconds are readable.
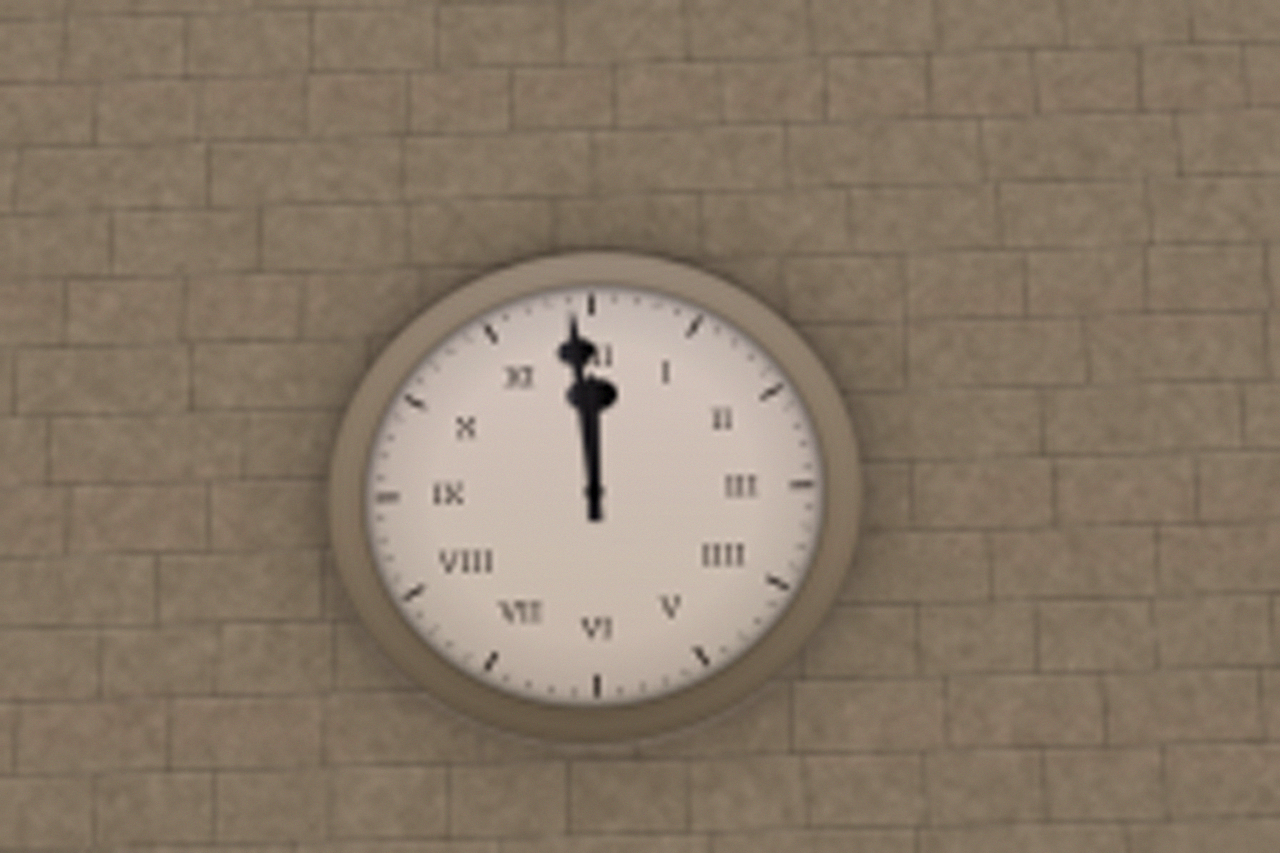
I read 11.59
